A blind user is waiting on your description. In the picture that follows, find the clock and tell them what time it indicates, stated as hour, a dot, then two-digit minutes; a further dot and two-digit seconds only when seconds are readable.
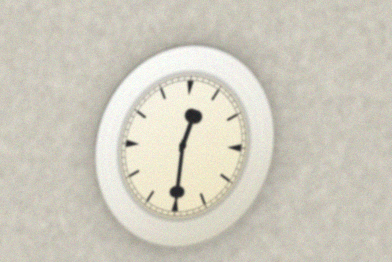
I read 12.30
